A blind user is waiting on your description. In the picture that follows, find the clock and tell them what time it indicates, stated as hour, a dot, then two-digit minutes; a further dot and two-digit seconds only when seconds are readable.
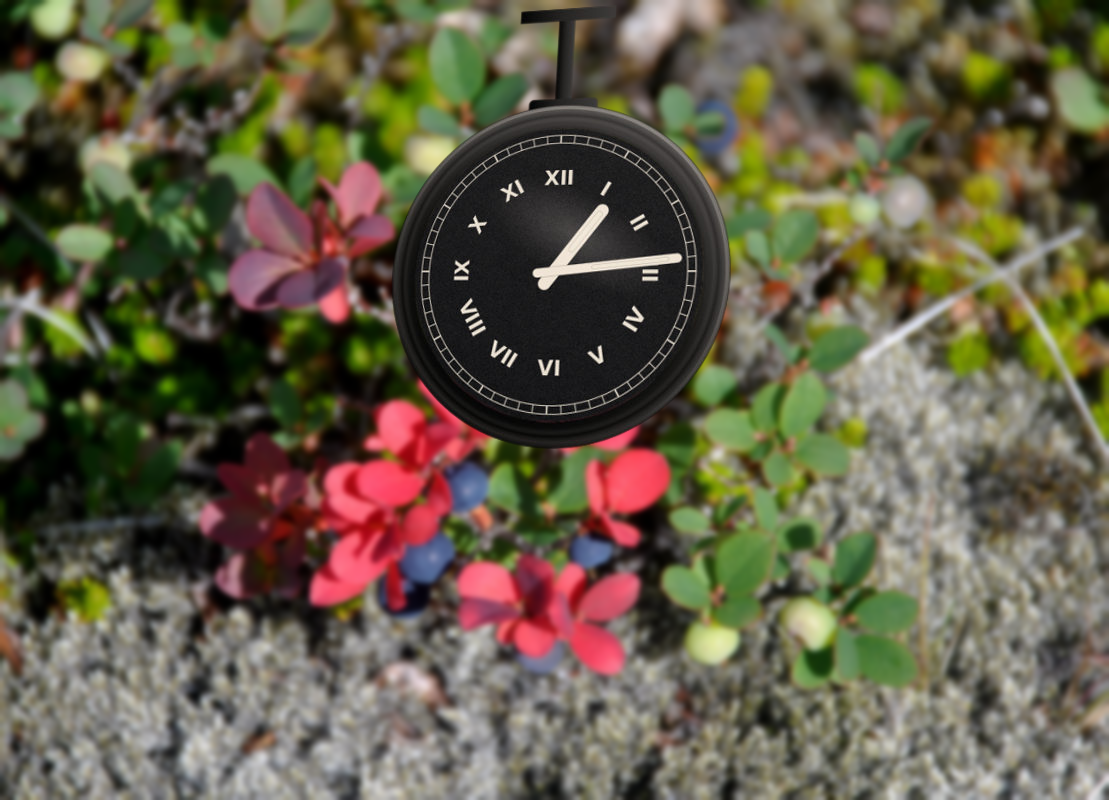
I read 1.14
